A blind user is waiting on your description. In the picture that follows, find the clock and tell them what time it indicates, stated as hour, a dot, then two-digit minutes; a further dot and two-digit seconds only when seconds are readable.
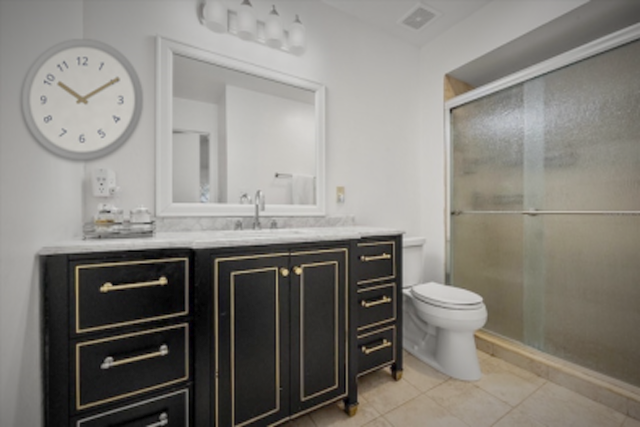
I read 10.10
